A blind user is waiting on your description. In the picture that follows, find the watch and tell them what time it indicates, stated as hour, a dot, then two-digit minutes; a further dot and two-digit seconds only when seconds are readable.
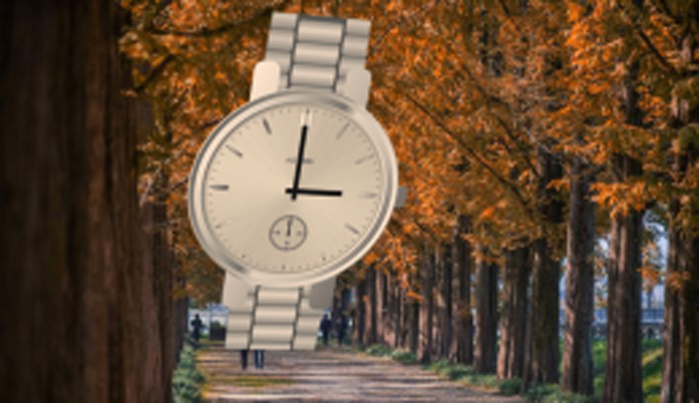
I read 3.00
